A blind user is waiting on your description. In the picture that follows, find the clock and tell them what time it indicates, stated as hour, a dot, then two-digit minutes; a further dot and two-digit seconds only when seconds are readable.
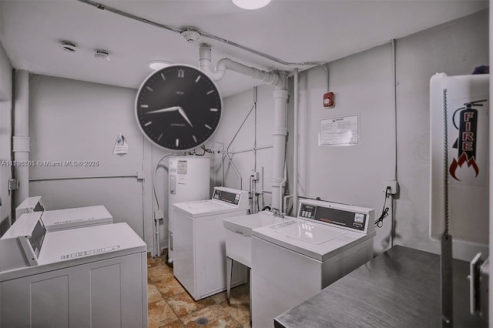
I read 4.43
